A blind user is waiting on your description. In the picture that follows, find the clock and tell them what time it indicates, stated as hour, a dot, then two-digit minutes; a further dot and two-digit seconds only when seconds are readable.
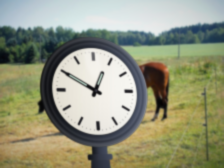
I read 12.50
